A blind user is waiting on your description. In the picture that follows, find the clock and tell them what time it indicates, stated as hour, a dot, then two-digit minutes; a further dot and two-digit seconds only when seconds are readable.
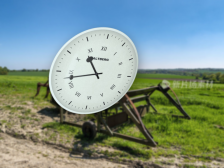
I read 10.43
